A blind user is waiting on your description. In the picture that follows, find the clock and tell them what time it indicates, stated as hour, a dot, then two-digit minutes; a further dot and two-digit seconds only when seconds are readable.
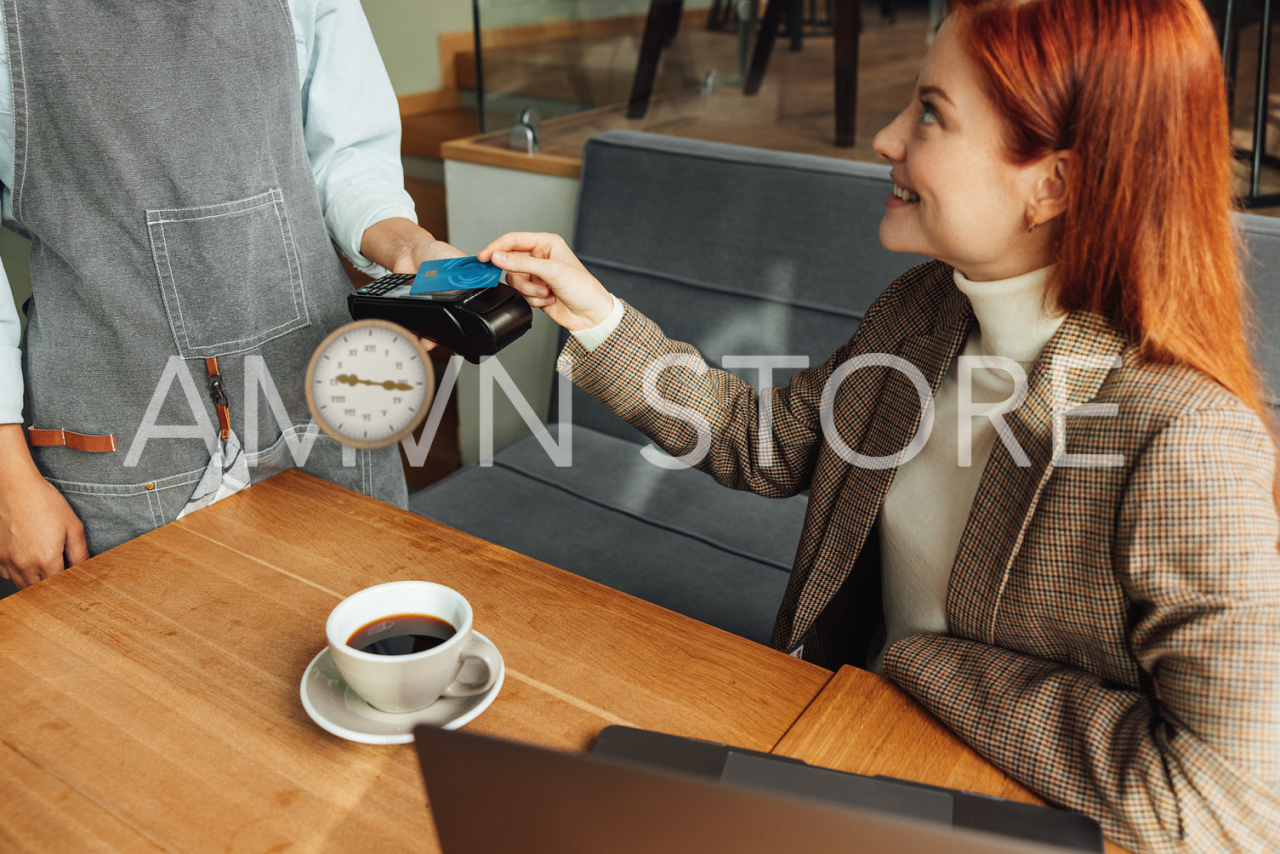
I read 9.16
